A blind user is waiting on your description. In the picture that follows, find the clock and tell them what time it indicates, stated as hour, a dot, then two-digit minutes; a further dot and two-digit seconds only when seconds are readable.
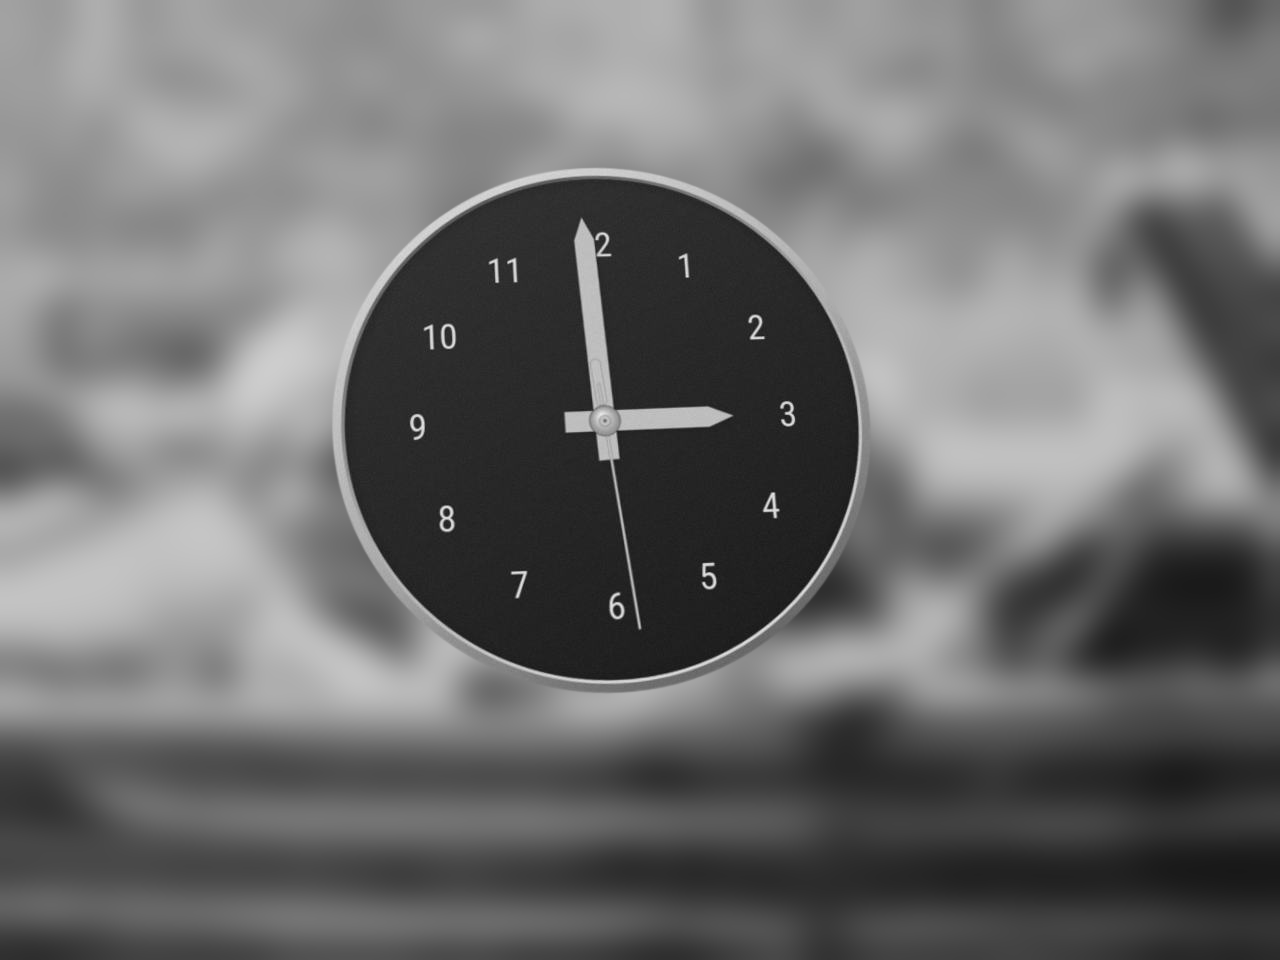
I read 2.59.29
